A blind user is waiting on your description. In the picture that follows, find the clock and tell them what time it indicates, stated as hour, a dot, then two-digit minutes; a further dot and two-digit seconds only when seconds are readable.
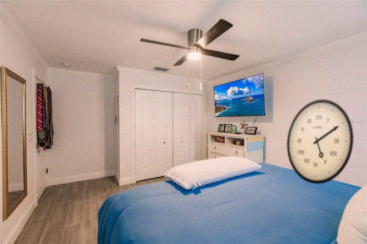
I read 5.10
